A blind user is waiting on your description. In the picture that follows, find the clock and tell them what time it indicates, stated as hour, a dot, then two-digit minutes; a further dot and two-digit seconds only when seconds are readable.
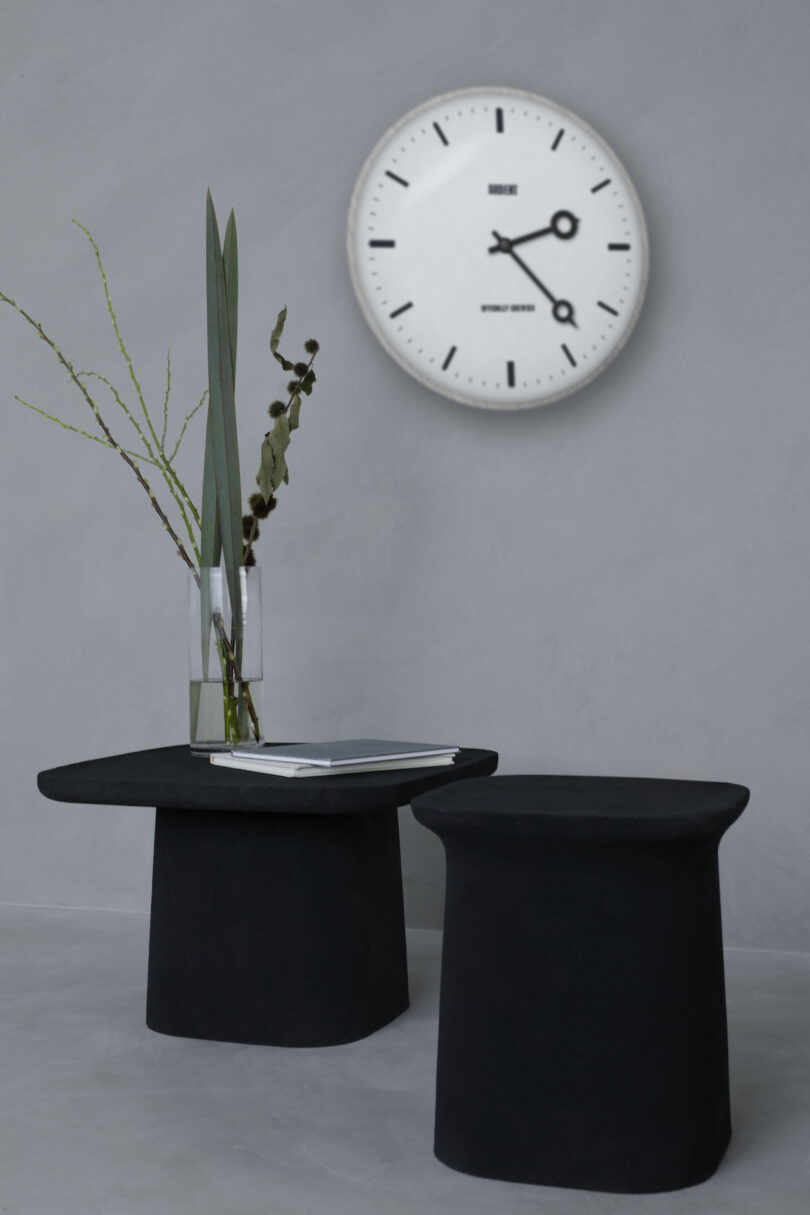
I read 2.23
